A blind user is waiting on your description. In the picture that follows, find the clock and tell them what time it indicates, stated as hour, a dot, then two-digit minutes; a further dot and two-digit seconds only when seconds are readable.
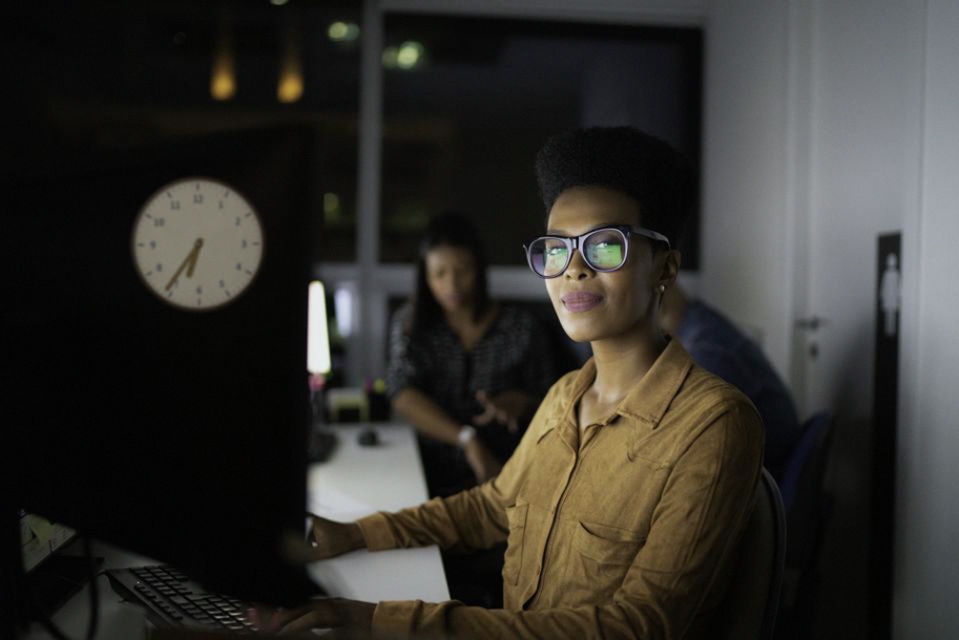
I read 6.36
